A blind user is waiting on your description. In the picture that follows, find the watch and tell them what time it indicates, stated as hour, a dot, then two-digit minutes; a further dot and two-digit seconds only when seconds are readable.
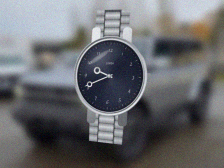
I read 9.41
